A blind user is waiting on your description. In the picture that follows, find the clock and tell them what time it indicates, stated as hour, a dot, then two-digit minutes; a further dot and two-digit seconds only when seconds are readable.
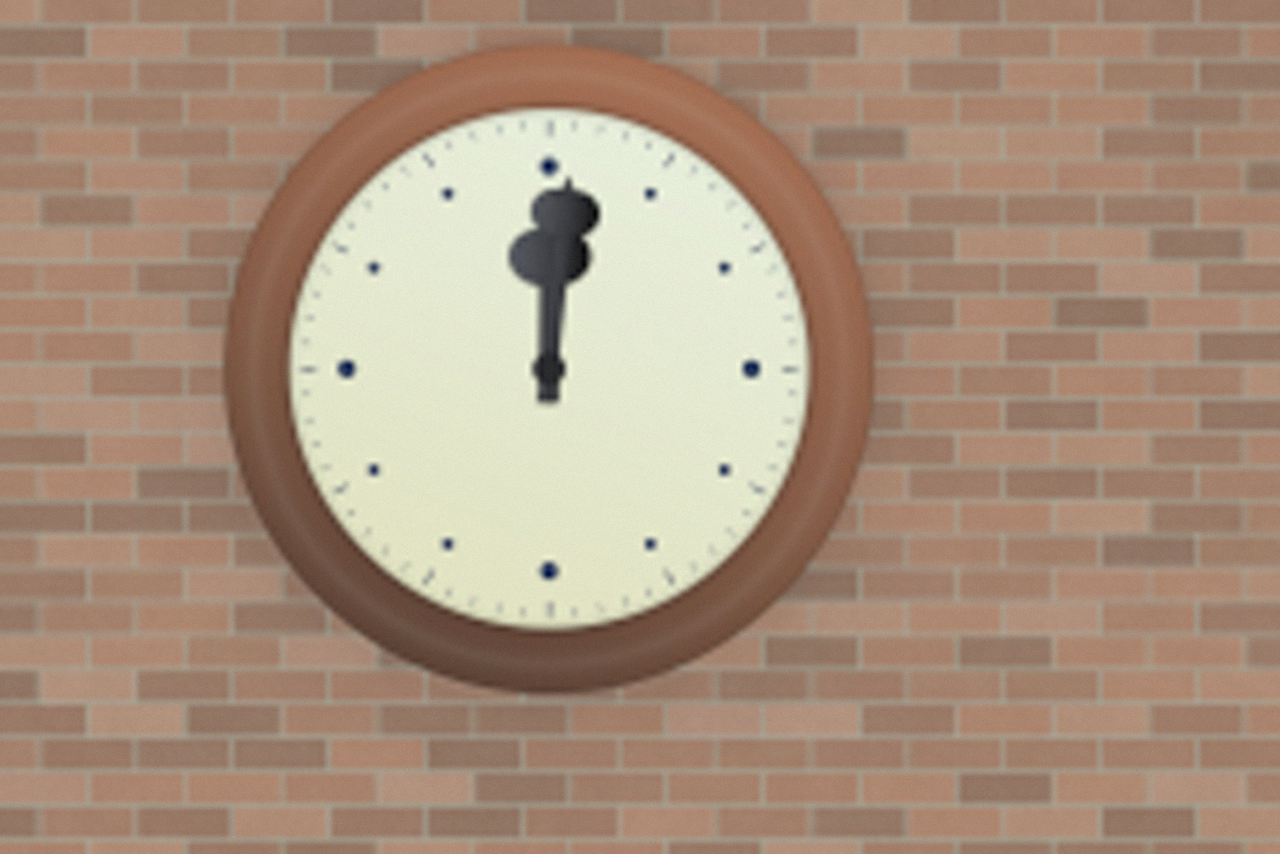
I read 12.01
